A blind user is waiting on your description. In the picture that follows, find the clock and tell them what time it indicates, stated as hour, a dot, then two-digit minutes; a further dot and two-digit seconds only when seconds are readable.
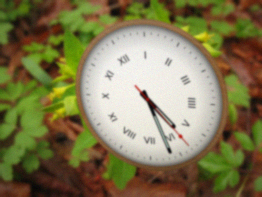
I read 5.31.28
